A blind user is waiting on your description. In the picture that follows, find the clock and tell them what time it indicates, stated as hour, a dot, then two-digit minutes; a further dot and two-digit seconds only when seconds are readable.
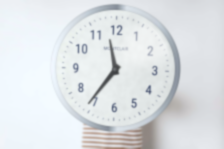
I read 11.36
